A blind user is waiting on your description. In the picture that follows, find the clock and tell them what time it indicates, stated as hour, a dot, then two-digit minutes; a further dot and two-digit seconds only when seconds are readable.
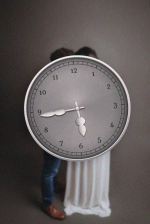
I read 5.44
